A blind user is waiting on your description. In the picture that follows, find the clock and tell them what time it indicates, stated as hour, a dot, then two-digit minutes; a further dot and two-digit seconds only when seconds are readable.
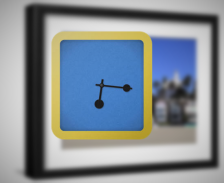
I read 6.16
